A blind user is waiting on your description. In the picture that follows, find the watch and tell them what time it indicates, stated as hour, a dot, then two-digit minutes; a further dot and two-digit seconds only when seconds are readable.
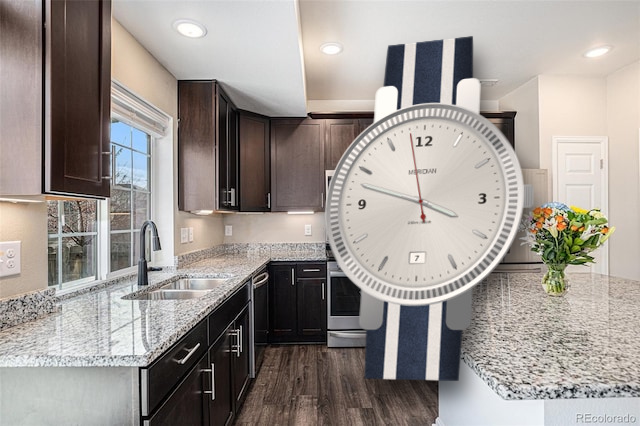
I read 3.47.58
